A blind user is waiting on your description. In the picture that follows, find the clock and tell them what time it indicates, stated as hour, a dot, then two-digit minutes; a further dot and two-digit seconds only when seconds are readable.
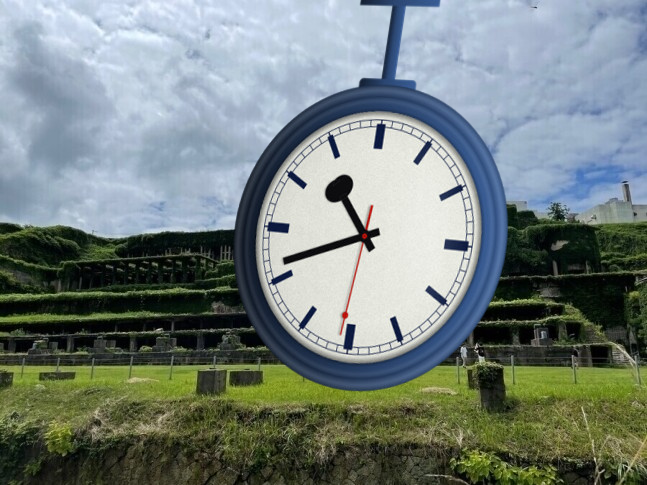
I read 10.41.31
